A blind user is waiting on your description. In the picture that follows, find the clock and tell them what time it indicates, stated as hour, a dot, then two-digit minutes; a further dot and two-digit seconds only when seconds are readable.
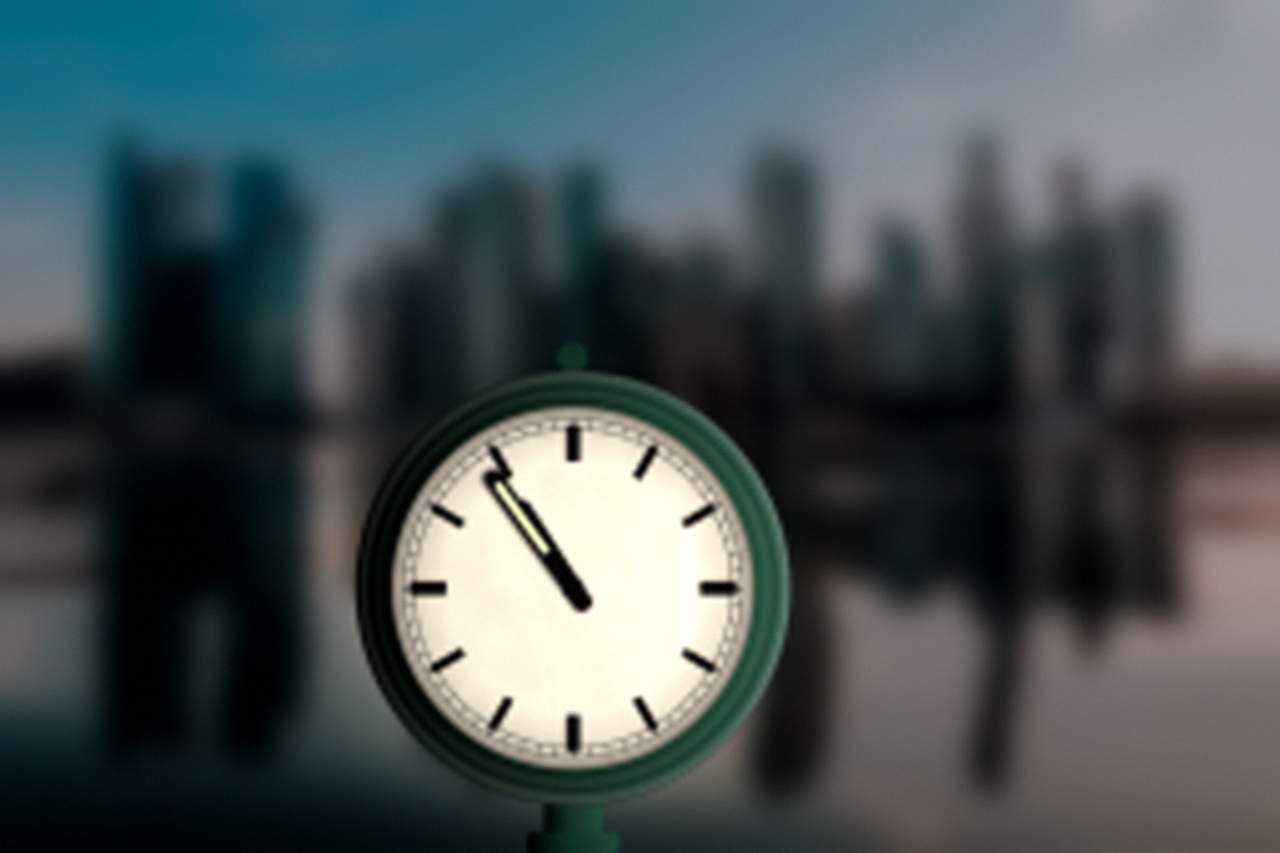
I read 10.54
